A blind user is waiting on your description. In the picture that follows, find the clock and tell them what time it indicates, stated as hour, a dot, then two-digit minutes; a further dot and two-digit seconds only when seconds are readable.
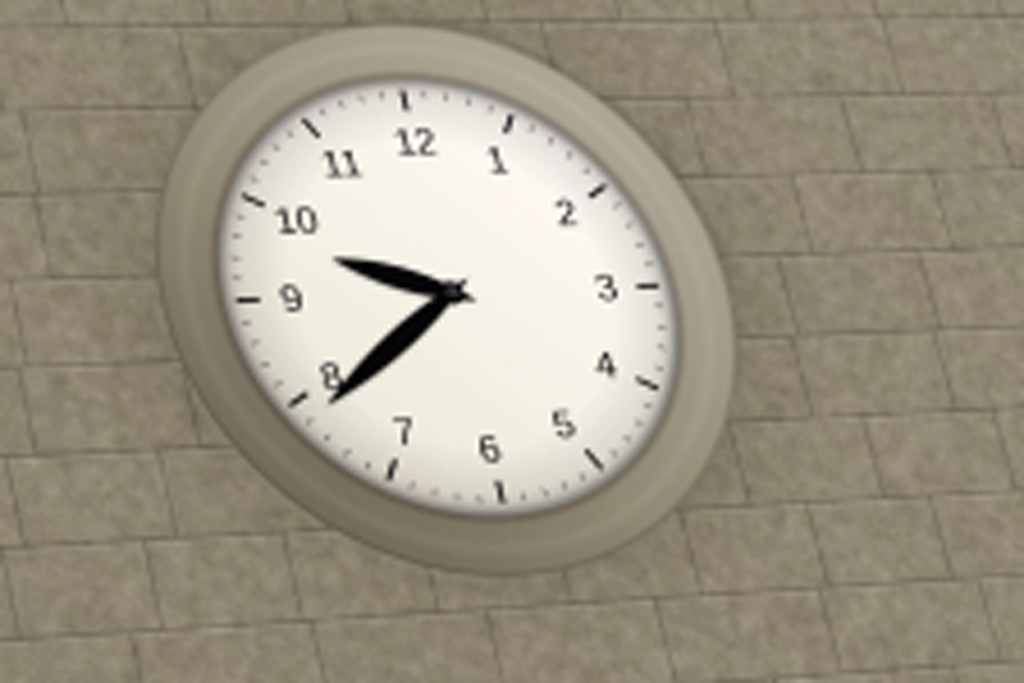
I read 9.39
